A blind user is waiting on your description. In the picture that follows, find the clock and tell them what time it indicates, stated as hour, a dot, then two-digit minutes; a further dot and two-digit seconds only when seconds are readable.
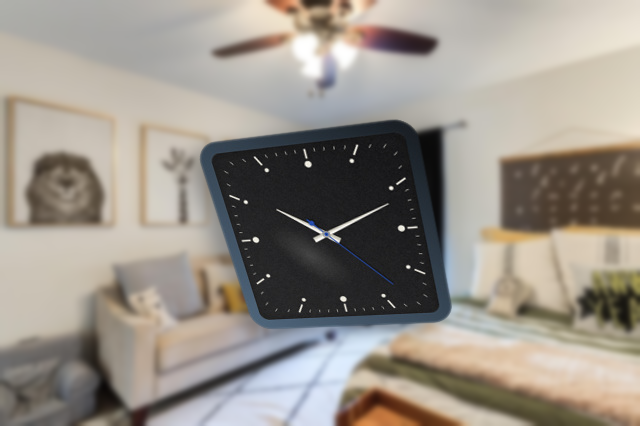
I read 10.11.23
